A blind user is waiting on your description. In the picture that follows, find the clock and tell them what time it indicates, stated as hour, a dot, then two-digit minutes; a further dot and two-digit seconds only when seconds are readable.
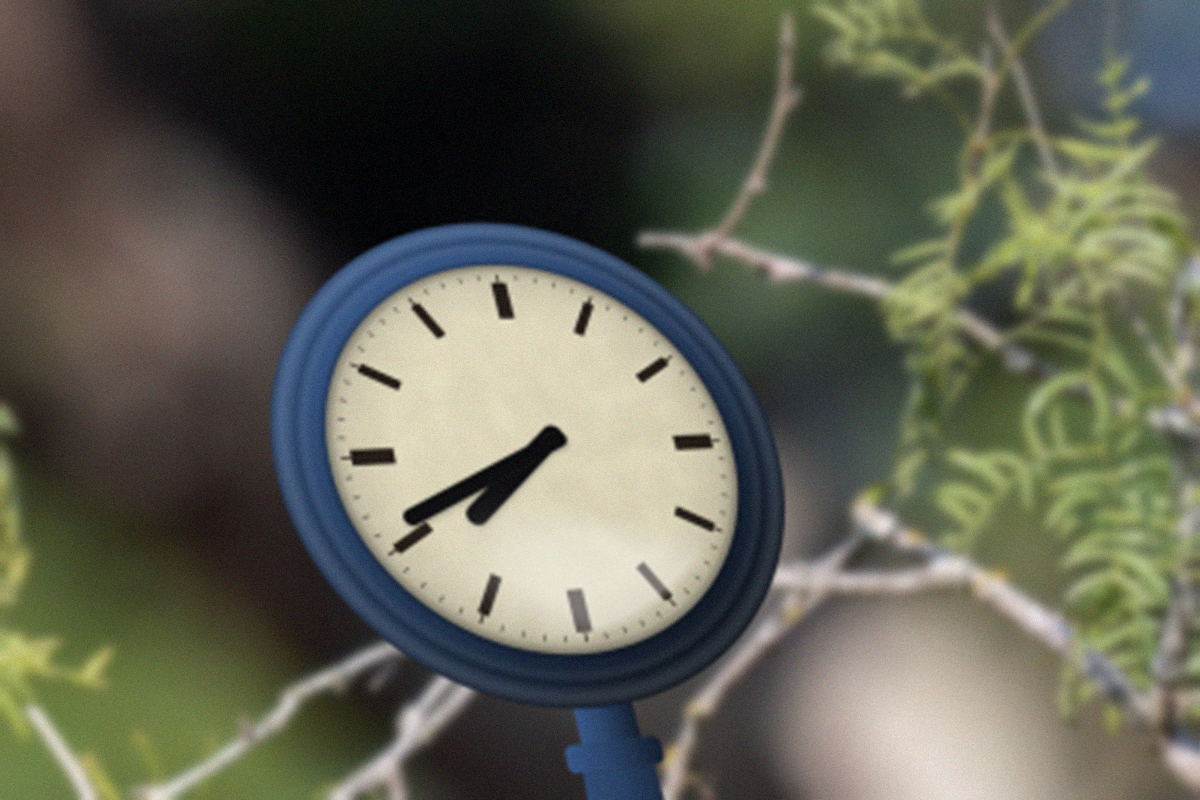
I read 7.41
